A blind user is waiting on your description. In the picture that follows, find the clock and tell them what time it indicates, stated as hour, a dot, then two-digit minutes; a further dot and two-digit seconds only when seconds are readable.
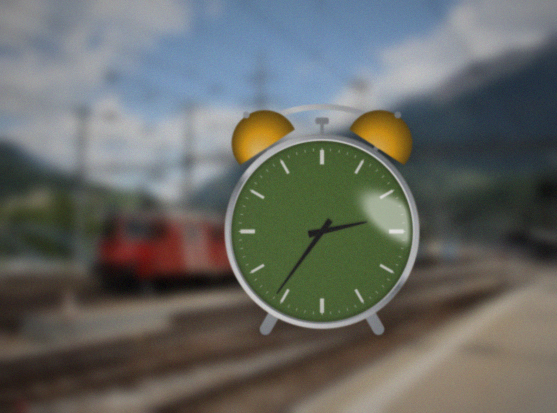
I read 2.36
